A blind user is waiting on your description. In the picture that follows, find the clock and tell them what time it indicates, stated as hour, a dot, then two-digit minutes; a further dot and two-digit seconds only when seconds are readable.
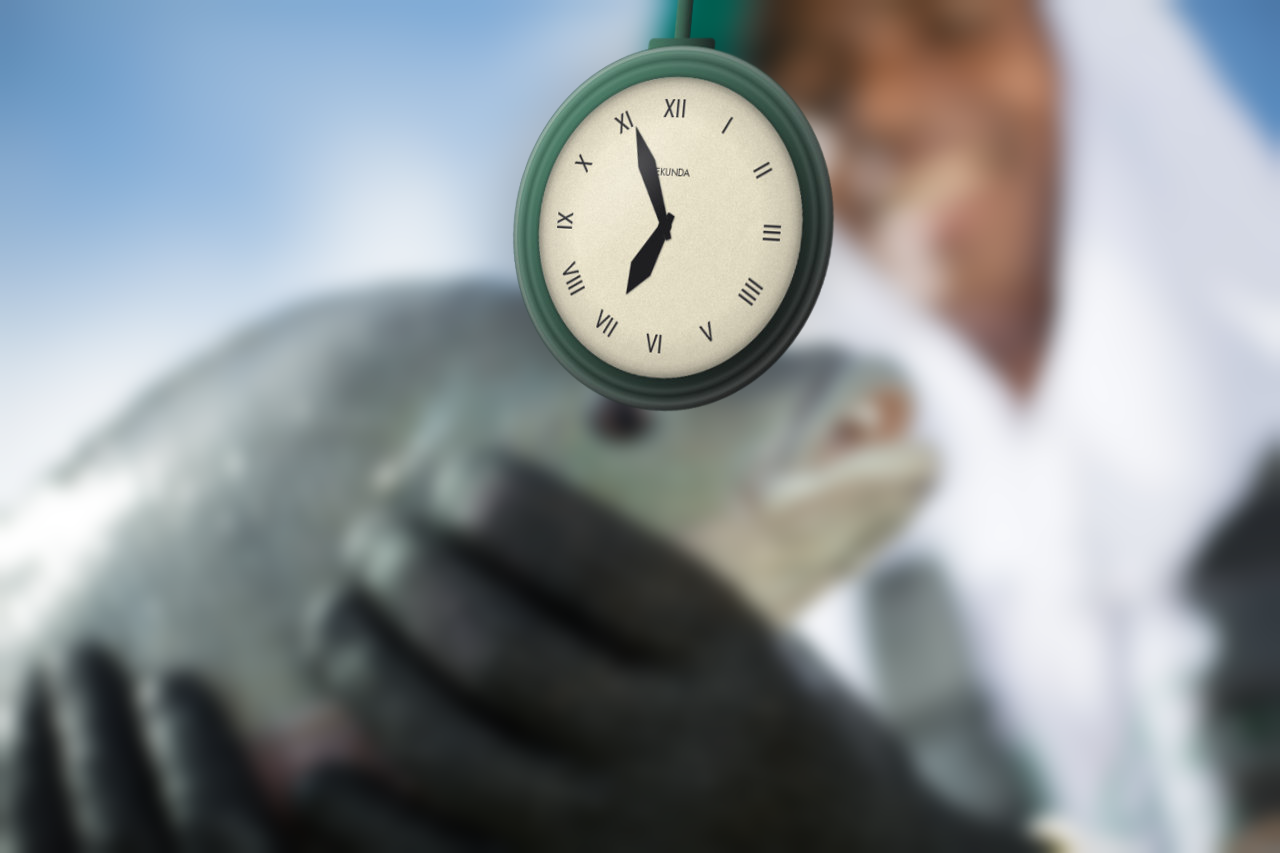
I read 6.56
